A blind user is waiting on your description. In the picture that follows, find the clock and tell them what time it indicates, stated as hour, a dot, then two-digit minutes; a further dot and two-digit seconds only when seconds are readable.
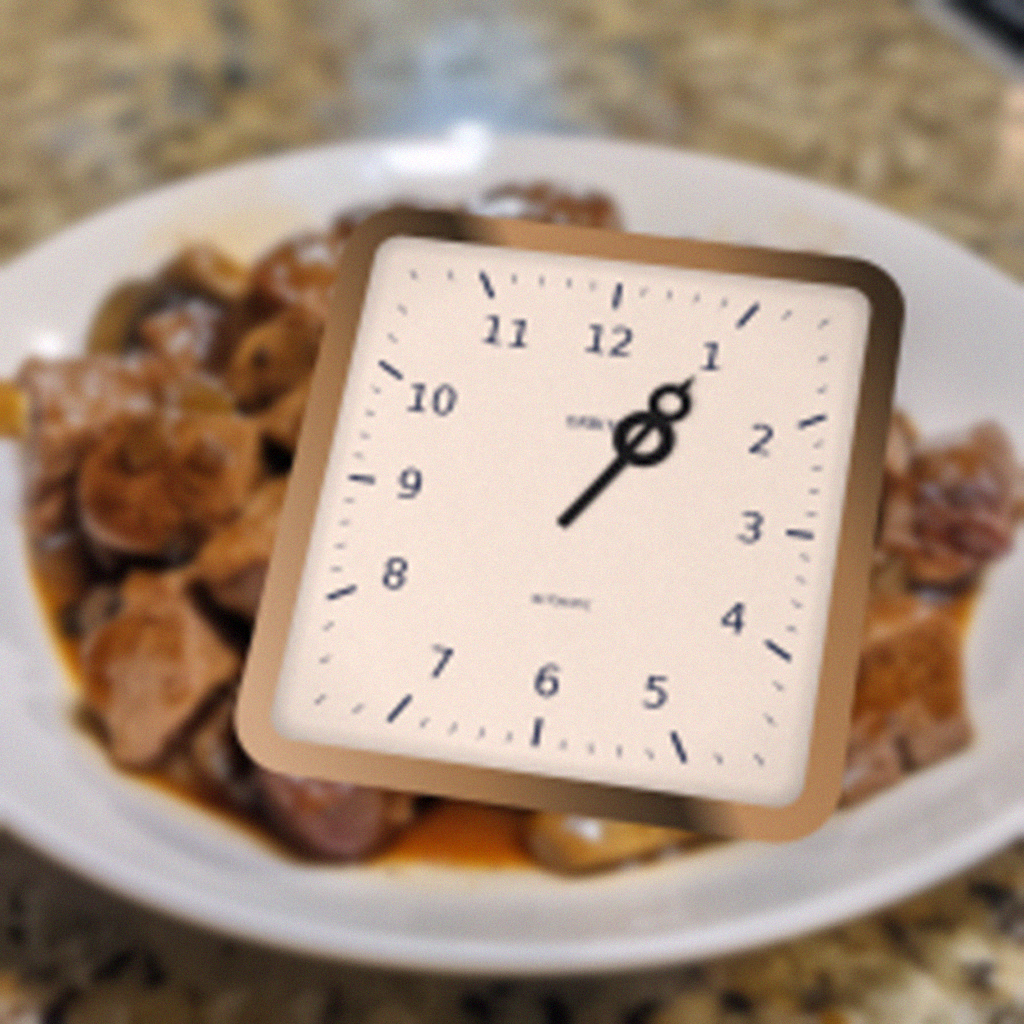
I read 1.05
